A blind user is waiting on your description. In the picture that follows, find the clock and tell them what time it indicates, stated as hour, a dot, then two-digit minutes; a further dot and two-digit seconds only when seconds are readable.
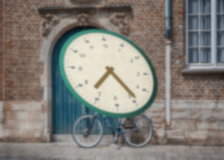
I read 7.24
